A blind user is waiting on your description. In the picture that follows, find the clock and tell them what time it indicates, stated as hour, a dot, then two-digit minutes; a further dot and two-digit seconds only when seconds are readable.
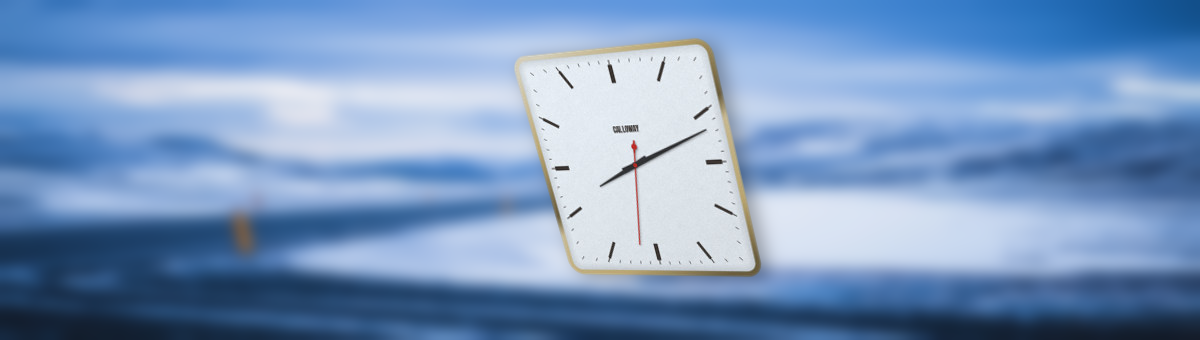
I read 8.11.32
